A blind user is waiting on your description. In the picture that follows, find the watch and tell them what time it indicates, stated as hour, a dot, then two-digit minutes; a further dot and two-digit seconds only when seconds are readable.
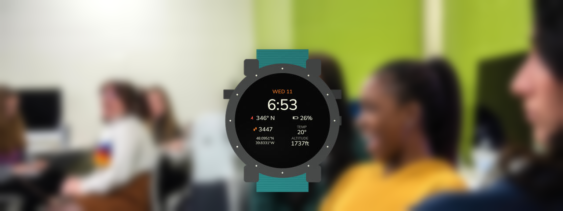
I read 6.53
